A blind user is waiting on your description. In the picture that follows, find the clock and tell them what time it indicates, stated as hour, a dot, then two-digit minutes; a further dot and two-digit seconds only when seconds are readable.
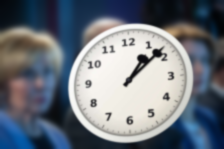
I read 1.08
